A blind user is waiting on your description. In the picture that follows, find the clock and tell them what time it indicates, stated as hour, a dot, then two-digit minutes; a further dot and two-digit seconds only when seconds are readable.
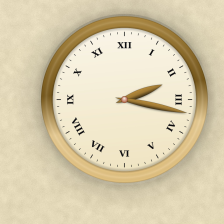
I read 2.17
